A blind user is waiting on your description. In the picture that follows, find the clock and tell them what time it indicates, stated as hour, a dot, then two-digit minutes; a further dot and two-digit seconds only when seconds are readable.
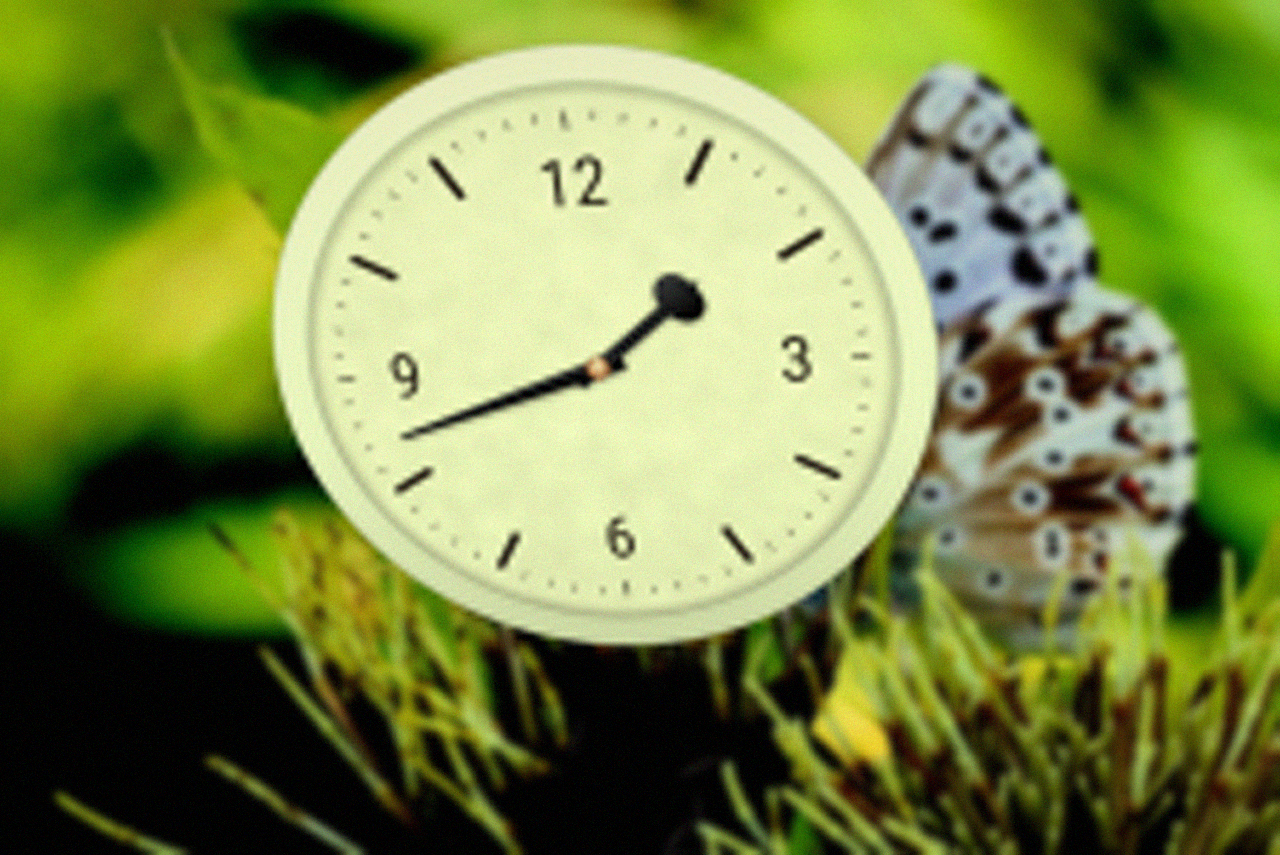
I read 1.42
